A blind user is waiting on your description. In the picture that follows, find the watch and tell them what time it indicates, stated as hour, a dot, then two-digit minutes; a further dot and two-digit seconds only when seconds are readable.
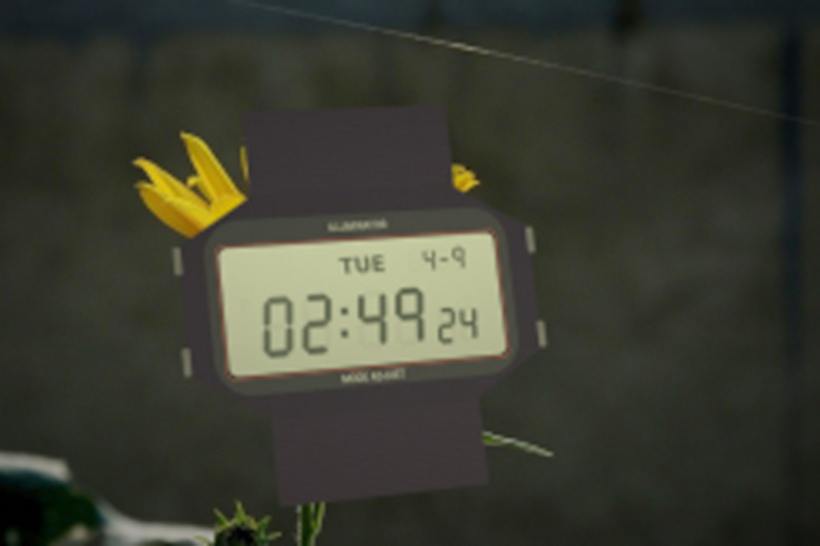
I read 2.49.24
